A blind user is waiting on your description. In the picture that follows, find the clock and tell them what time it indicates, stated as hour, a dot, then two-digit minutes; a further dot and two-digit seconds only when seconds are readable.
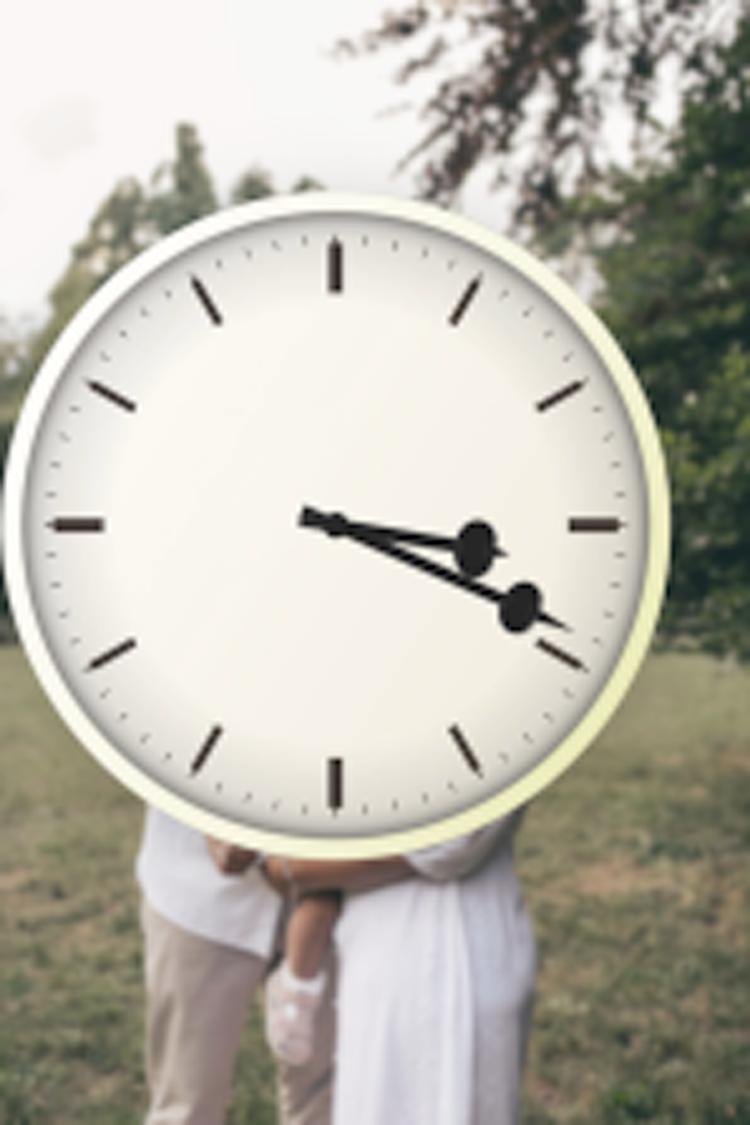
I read 3.19
